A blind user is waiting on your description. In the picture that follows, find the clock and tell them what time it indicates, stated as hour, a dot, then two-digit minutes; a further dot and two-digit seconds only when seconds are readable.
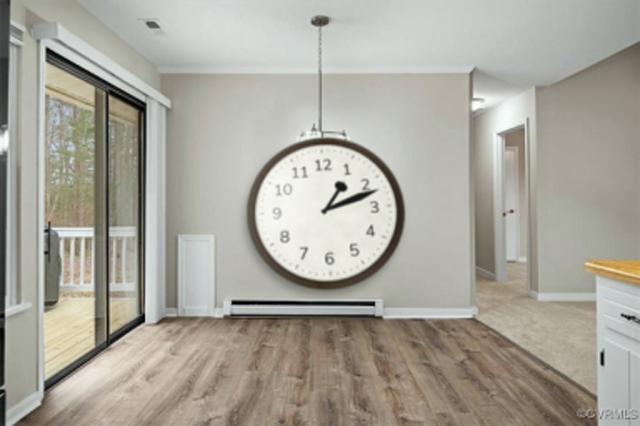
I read 1.12
